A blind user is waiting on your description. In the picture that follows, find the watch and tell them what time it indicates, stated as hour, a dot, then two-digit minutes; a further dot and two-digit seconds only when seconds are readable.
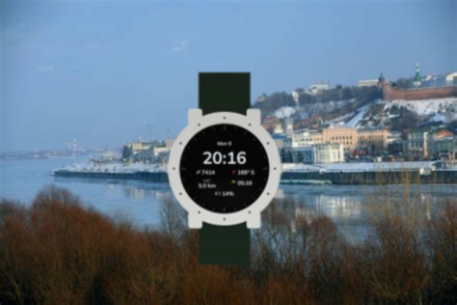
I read 20.16
